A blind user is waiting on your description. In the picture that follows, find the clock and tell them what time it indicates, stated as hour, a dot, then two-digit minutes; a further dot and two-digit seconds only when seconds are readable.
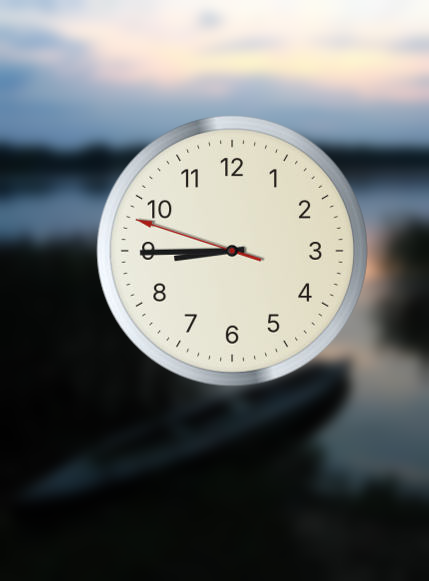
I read 8.44.48
